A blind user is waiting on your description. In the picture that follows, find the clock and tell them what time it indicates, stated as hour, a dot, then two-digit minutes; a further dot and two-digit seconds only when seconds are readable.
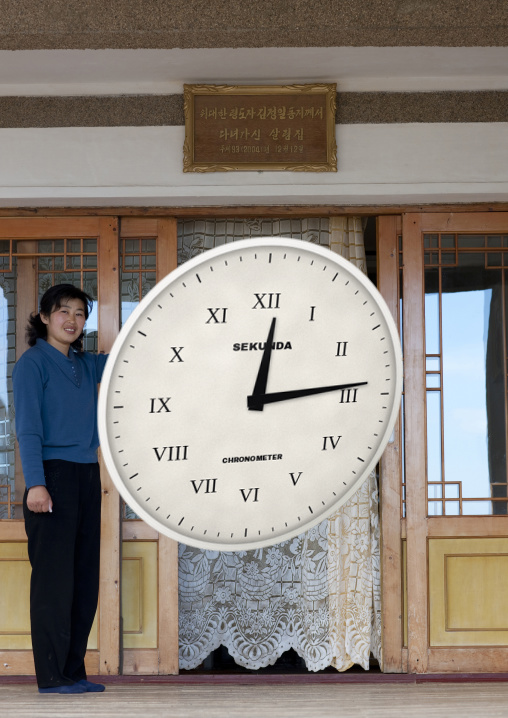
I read 12.14
